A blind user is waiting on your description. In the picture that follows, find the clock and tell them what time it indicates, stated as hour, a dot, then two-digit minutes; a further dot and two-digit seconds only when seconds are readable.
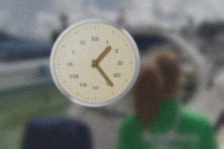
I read 1.24
